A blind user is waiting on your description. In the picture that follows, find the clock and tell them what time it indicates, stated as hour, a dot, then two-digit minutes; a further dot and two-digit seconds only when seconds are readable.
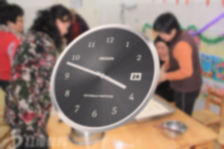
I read 3.48
